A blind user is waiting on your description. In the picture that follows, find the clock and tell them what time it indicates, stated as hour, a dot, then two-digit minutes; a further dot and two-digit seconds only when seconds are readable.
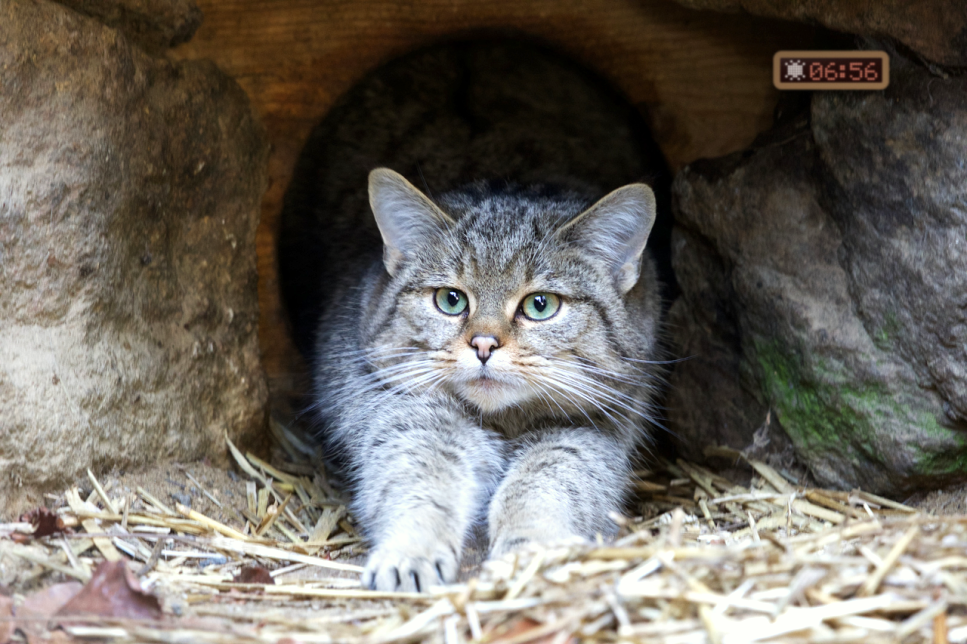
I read 6.56
